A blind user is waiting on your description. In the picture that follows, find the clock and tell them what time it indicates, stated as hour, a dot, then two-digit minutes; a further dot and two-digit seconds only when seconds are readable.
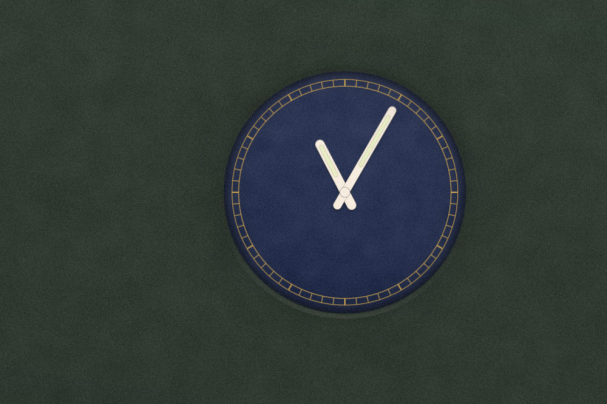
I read 11.05
